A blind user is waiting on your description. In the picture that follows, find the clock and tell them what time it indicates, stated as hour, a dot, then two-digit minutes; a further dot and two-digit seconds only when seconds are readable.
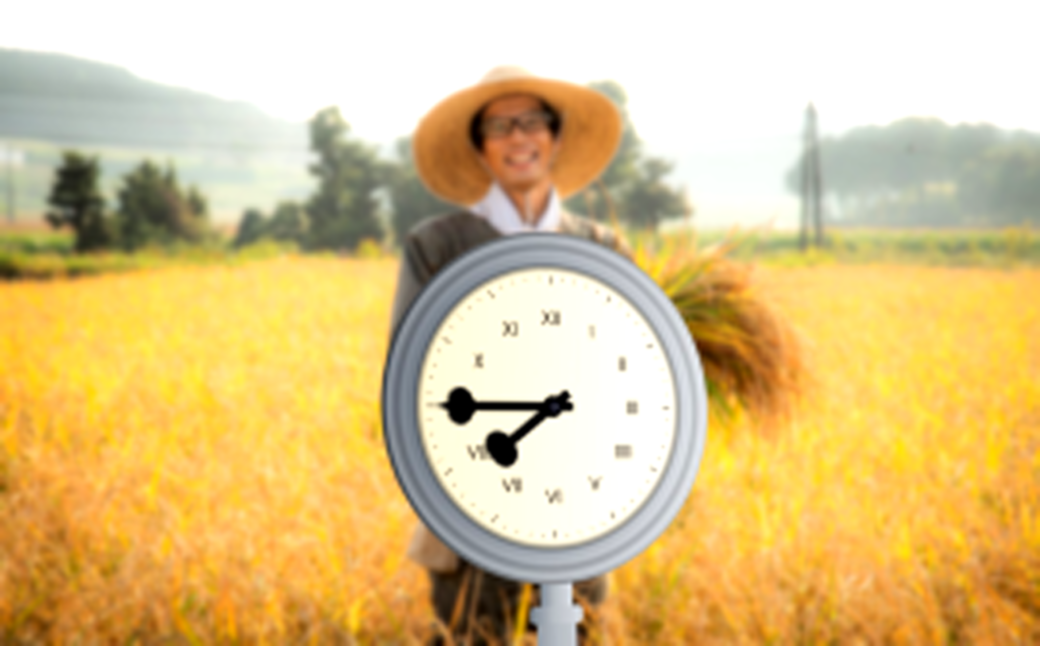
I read 7.45
